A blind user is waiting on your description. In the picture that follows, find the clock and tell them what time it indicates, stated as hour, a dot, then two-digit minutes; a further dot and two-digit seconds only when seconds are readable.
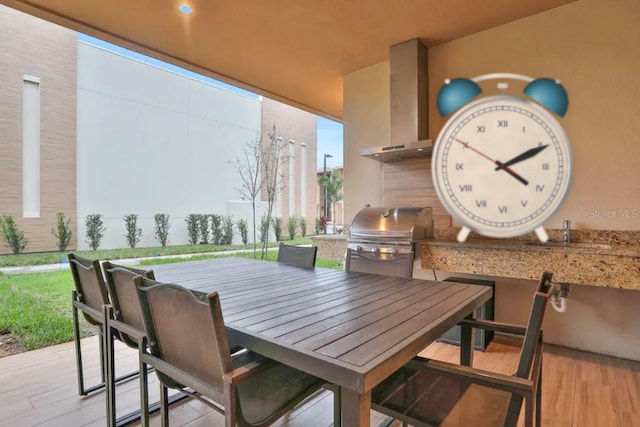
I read 4.10.50
